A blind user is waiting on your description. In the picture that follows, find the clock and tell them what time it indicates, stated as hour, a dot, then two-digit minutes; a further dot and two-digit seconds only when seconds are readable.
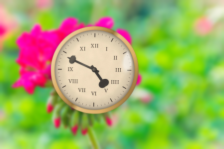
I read 4.49
